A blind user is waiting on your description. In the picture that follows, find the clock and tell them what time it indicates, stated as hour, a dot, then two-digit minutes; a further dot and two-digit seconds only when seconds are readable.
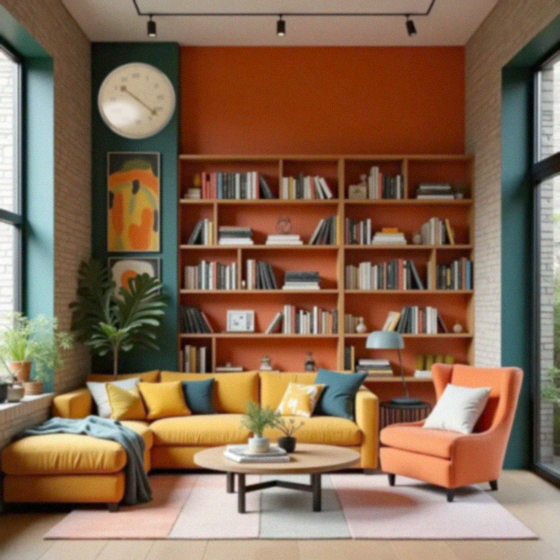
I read 10.22
